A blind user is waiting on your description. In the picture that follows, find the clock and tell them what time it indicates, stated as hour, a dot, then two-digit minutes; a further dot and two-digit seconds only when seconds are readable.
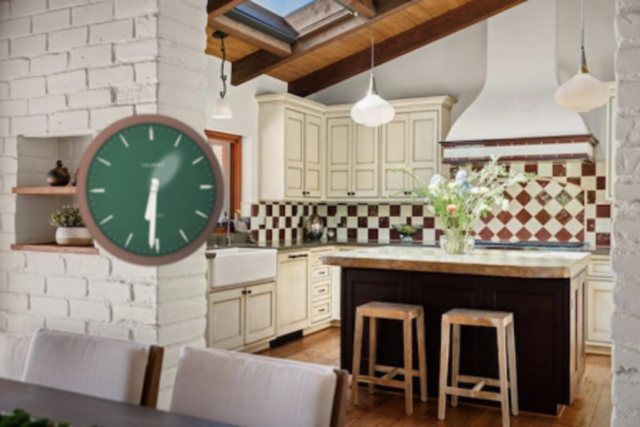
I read 6.31
